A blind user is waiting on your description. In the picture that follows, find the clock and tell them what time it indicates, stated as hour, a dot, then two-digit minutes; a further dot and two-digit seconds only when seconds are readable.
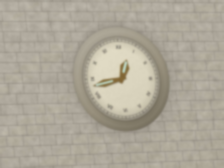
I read 12.43
